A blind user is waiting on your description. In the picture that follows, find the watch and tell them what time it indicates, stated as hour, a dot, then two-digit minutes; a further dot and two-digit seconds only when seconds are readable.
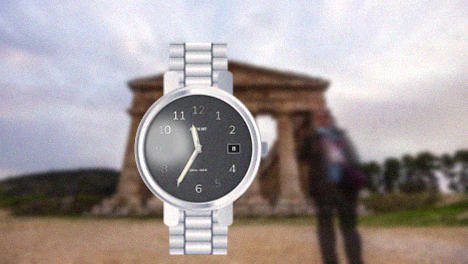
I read 11.35
